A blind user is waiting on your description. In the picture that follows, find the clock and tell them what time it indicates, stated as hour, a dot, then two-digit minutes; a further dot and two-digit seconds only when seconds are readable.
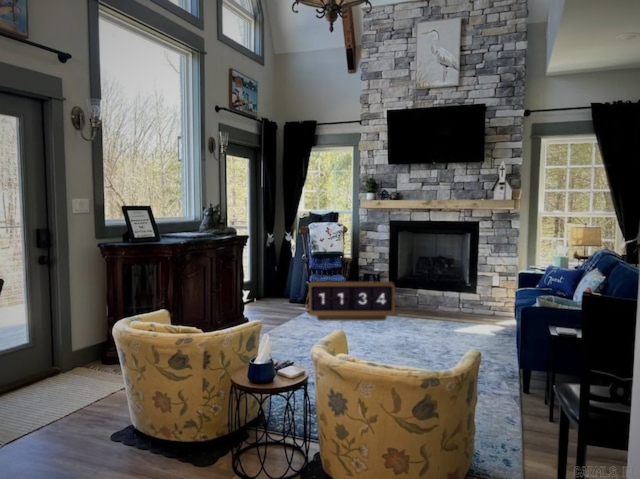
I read 11.34
